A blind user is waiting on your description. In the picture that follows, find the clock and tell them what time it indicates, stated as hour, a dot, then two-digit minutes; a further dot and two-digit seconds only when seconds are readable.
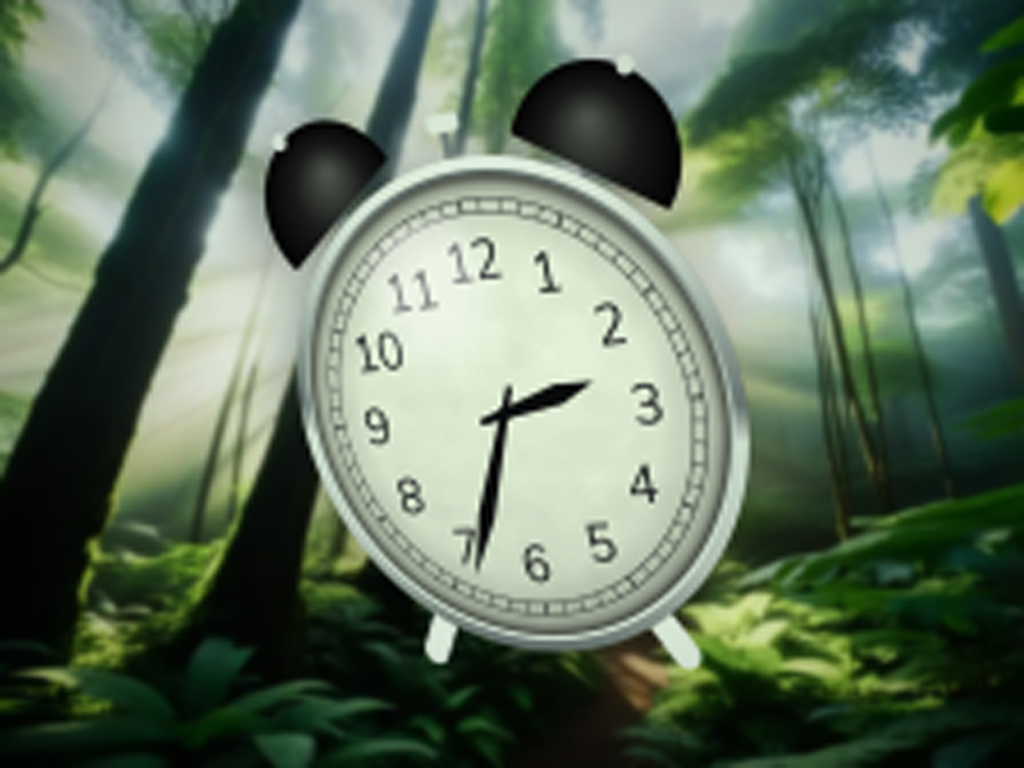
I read 2.34
